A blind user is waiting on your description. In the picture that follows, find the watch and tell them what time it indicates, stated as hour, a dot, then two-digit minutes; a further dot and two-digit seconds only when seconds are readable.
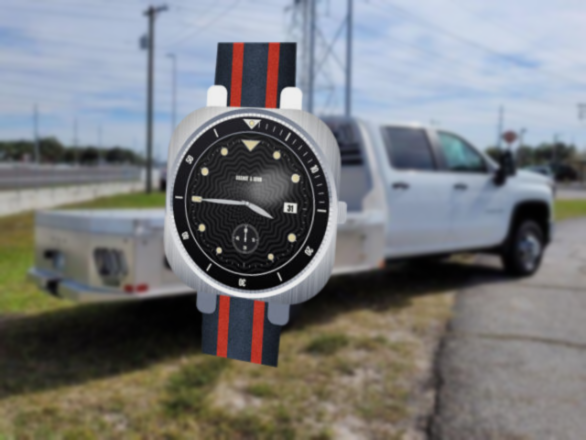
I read 3.45
